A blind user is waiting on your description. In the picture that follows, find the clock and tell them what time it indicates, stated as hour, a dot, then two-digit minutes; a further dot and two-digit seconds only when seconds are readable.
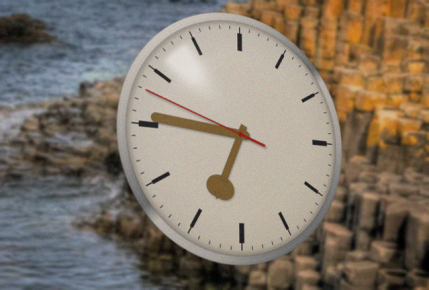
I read 6.45.48
